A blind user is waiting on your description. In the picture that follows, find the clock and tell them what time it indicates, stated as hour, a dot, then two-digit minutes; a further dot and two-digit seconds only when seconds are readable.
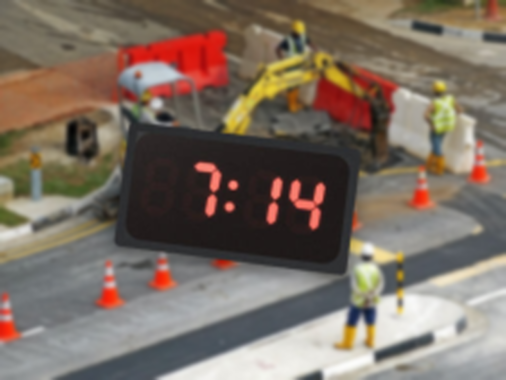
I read 7.14
